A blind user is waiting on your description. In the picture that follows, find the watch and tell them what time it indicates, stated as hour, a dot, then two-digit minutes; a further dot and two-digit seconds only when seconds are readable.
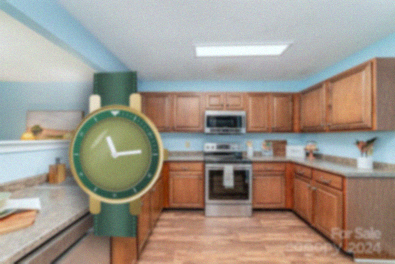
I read 11.14
